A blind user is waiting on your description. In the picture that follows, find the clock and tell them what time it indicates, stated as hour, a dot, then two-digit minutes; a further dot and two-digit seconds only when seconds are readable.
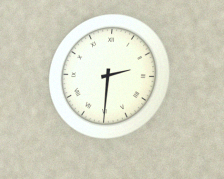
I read 2.30
